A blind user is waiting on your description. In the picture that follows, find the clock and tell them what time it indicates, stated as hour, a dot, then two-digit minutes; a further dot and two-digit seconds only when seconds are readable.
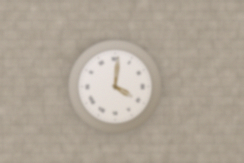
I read 4.01
